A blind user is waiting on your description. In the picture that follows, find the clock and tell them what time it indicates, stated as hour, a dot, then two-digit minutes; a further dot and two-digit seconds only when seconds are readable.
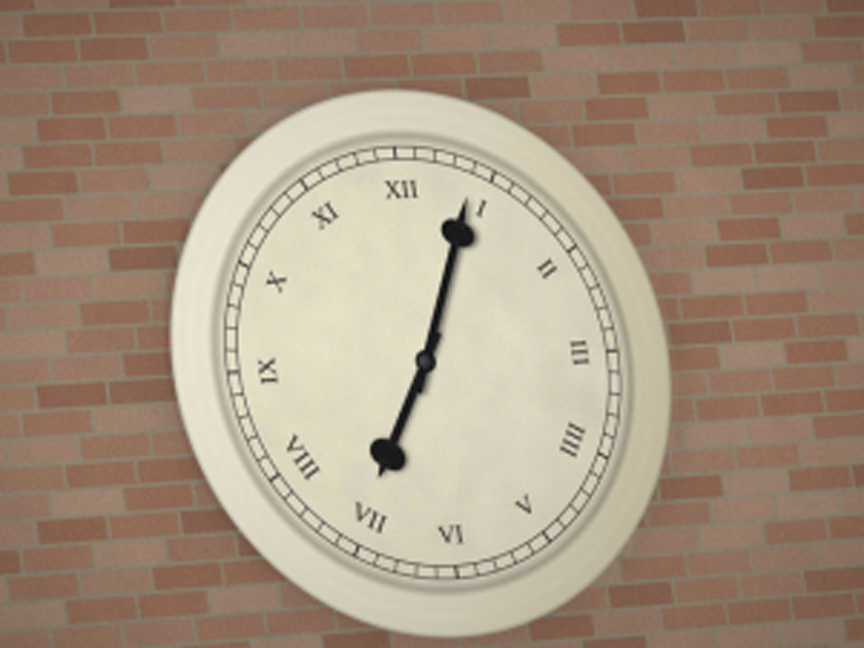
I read 7.04
